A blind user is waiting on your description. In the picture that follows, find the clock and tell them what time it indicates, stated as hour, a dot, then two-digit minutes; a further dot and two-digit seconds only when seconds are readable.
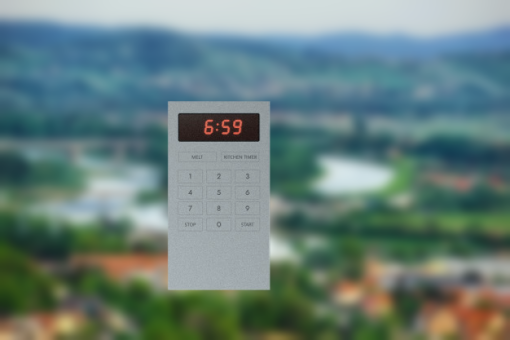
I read 6.59
